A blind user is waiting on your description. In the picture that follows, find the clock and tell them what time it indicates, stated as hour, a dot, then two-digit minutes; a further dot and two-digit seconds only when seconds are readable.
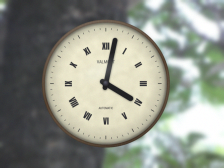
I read 4.02
